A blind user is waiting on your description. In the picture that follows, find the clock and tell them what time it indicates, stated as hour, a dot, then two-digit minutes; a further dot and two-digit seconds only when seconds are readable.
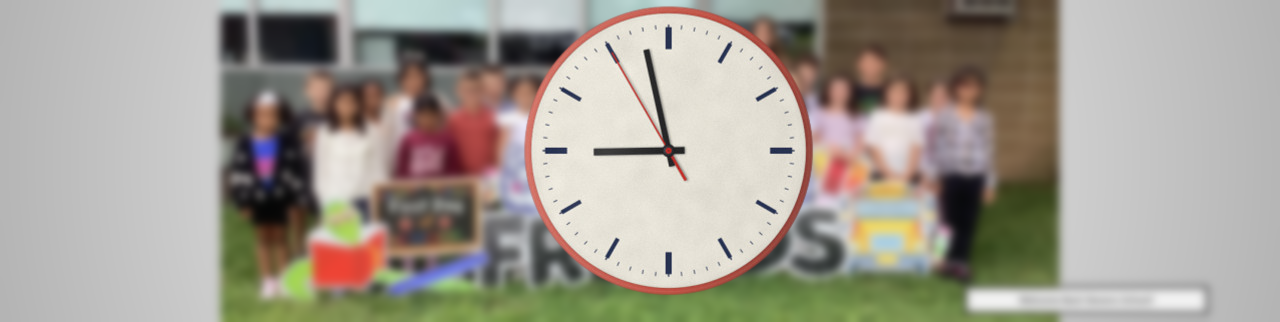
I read 8.57.55
